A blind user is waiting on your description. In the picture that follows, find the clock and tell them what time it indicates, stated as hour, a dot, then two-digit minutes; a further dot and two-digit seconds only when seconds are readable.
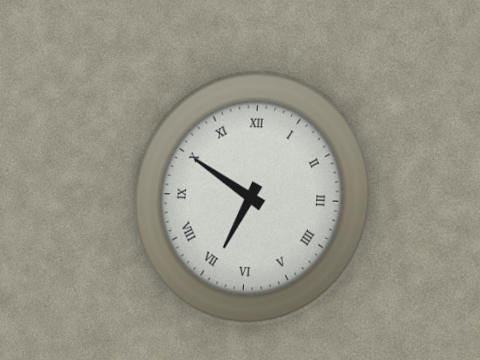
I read 6.50
